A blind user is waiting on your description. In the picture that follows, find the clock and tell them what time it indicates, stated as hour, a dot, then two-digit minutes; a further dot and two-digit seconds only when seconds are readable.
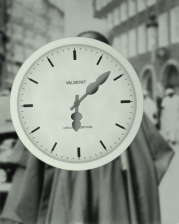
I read 6.08
